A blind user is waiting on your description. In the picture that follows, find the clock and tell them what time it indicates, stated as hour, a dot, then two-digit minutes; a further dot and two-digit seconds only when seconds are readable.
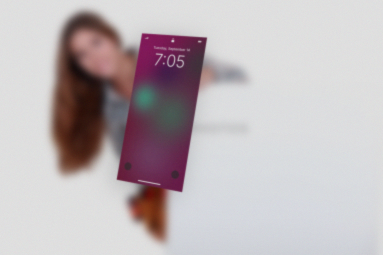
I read 7.05
